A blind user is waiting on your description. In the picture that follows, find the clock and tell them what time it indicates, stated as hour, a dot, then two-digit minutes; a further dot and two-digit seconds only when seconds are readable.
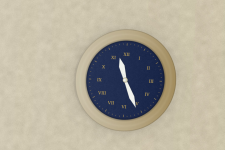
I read 11.26
